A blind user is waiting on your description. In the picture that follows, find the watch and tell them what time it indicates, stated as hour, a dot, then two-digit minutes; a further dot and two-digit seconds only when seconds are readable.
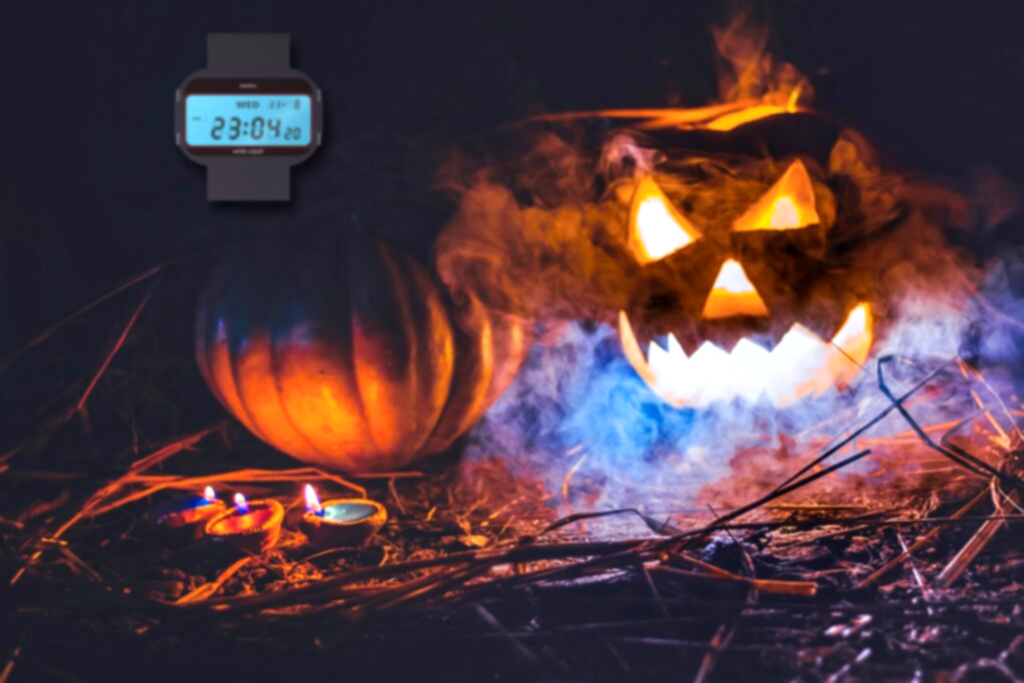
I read 23.04
